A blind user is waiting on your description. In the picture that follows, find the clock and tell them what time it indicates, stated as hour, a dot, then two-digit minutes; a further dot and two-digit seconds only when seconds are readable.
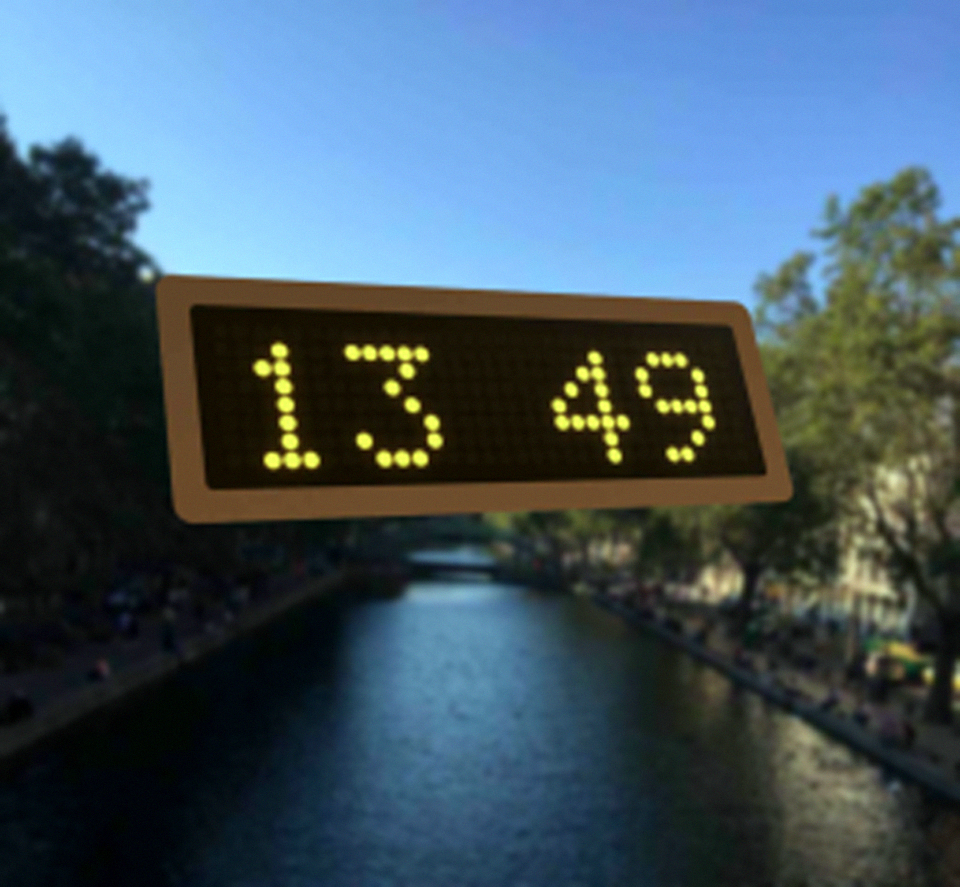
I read 13.49
